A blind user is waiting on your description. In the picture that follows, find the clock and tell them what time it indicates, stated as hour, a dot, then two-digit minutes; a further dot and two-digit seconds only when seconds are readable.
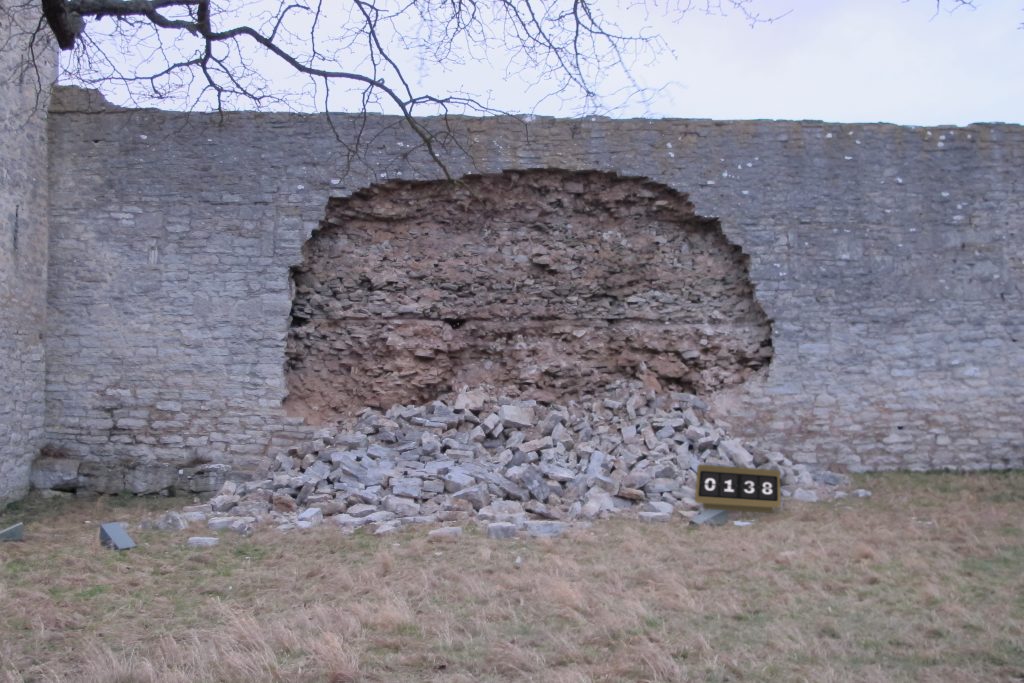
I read 1.38
